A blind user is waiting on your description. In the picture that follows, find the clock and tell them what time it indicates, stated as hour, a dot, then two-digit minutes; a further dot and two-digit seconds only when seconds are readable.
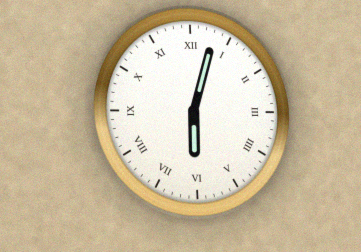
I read 6.03
